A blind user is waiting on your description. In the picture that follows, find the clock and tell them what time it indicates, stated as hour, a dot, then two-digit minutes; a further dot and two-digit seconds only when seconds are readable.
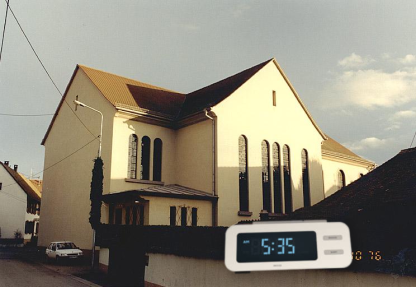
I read 5.35
